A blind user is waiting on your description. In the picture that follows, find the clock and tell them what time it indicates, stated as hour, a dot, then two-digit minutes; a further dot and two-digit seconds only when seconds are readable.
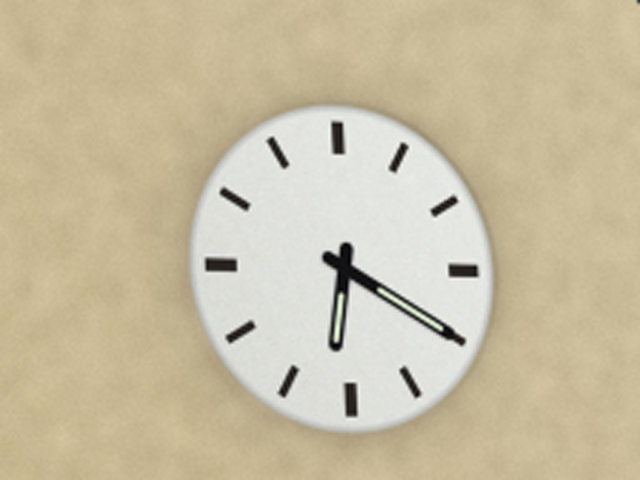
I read 6.20
